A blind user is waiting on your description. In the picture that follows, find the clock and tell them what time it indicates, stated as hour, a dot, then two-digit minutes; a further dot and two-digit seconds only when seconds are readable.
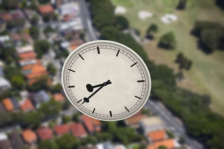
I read 8.39
